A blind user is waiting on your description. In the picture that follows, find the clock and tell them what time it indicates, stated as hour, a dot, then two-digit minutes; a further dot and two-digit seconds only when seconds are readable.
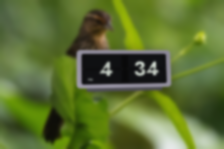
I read 4.34
